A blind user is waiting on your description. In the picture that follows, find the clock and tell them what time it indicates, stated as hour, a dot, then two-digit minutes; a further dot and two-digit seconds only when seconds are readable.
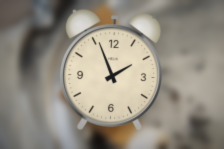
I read 1.56
